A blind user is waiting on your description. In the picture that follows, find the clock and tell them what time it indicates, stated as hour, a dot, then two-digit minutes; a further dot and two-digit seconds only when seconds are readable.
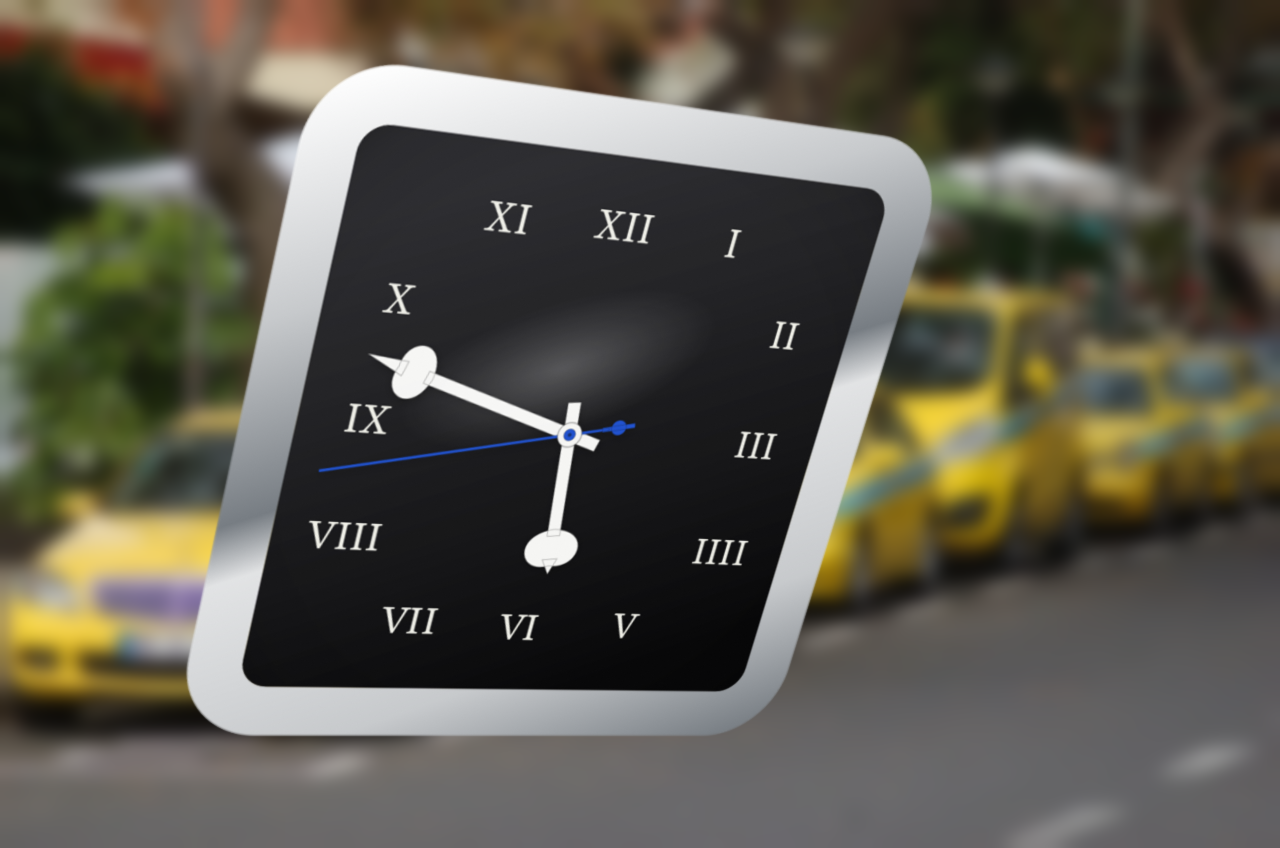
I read 5.47.43
